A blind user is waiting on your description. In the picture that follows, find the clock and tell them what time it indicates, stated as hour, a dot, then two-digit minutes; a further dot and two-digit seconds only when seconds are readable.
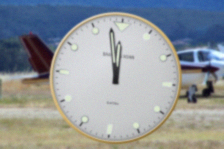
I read 11.58
